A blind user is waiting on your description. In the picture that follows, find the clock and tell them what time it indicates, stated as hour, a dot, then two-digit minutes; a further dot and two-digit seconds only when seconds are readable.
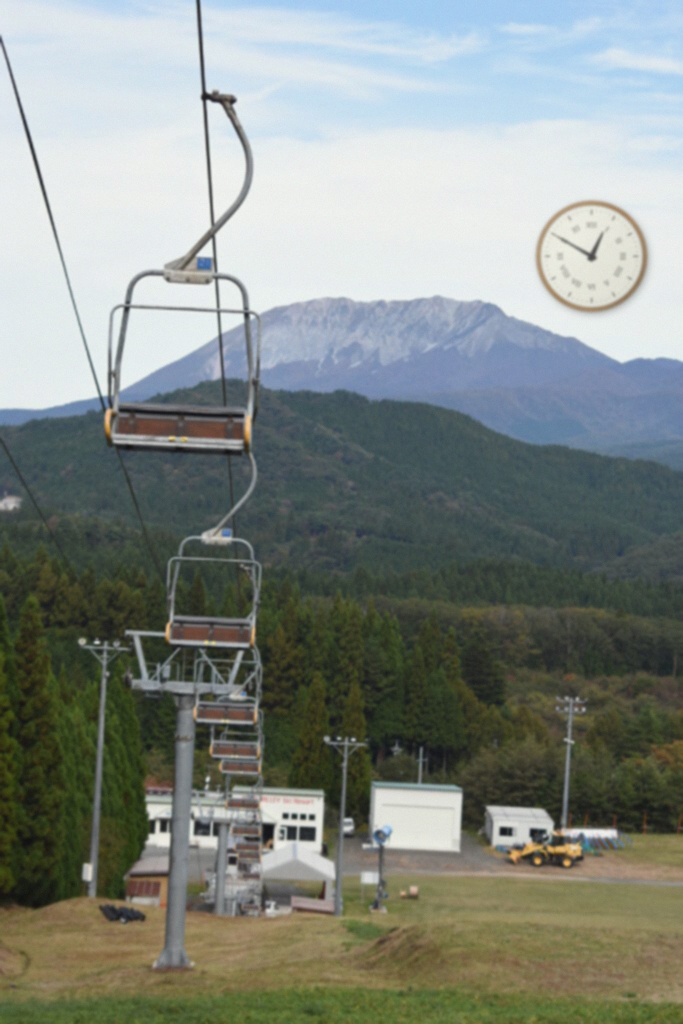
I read 12.50
